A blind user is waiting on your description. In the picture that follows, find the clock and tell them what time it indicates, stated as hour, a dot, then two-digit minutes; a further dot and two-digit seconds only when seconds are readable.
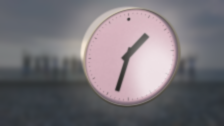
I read 1.33
